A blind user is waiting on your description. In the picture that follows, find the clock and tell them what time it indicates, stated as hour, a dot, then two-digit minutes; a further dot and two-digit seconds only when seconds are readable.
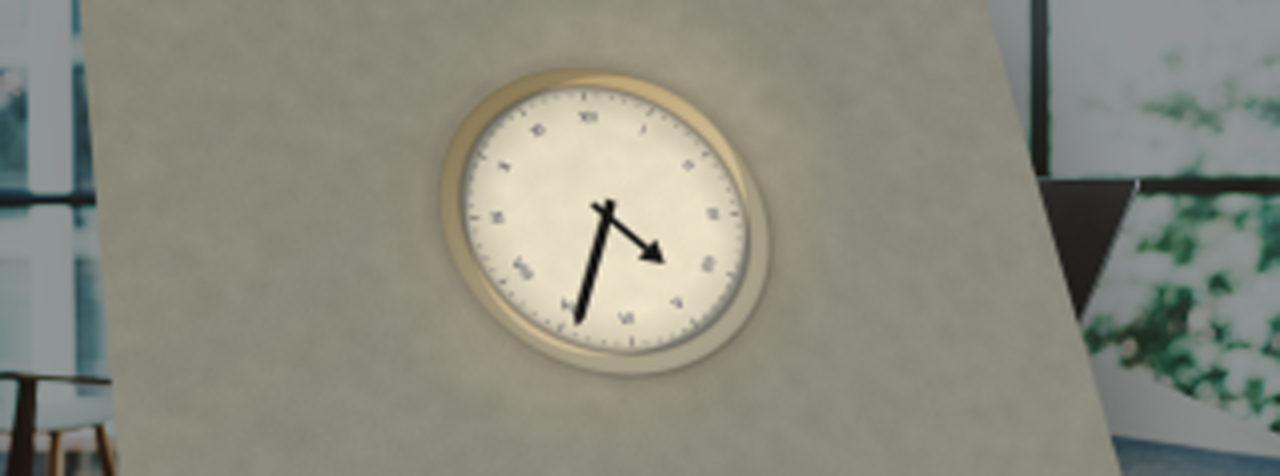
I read 4.34
